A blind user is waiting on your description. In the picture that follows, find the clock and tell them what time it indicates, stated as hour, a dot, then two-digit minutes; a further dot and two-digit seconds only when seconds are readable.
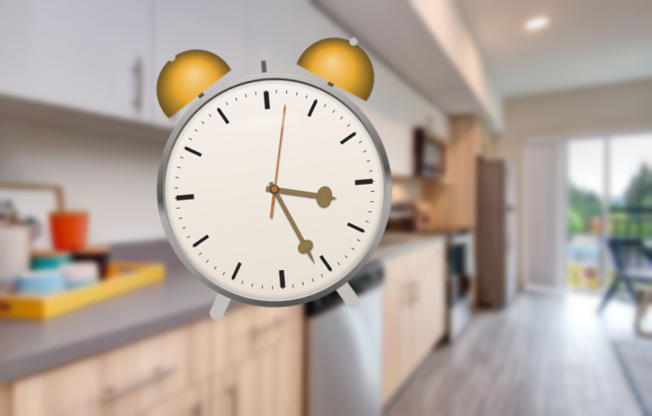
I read 3.26.02
